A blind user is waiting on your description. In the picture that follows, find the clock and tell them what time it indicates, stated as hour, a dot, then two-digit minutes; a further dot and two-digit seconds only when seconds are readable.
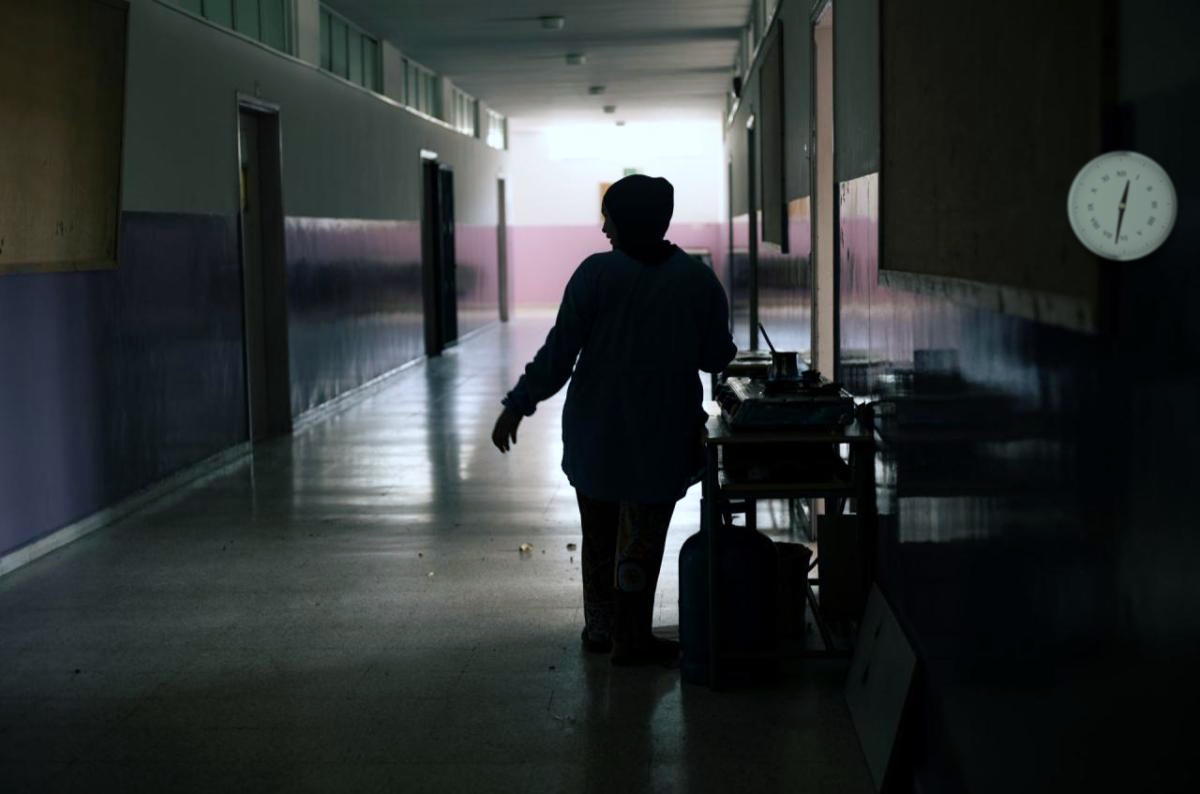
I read 12.32
